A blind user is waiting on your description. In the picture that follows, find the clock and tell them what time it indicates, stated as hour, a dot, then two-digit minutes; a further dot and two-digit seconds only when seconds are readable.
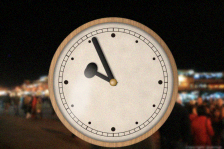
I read 9.56
